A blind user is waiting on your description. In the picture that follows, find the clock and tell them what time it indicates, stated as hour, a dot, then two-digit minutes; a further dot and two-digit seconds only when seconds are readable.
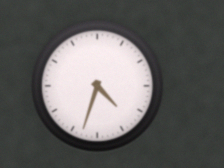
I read 4.33
